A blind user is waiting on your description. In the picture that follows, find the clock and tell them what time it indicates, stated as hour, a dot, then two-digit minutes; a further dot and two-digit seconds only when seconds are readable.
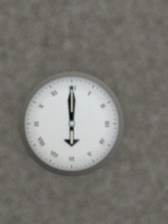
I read 6.00
